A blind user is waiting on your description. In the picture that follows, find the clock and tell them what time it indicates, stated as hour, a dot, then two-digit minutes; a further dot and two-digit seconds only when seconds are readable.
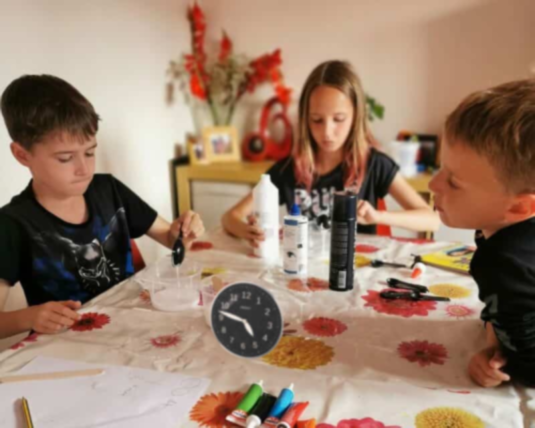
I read 4.47
